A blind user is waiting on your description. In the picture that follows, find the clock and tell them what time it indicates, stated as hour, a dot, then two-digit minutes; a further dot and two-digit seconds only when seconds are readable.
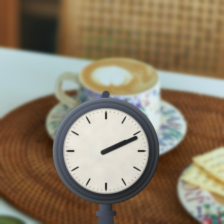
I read 2.11
